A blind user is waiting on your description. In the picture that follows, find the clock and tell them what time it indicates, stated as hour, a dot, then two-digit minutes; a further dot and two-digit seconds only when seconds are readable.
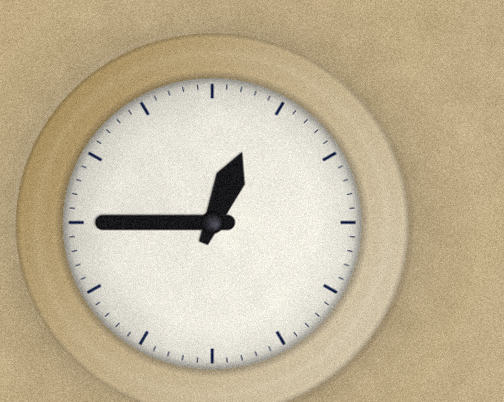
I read 12.45
